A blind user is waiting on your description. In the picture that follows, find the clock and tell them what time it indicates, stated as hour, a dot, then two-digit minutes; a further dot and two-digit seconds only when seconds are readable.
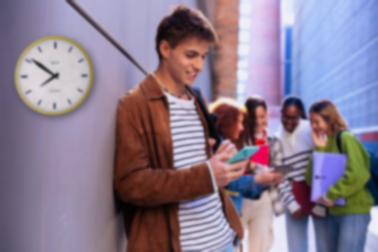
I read 7.51
